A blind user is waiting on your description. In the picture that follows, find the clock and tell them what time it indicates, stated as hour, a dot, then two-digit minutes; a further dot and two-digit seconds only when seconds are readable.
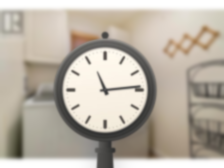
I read 11.14
